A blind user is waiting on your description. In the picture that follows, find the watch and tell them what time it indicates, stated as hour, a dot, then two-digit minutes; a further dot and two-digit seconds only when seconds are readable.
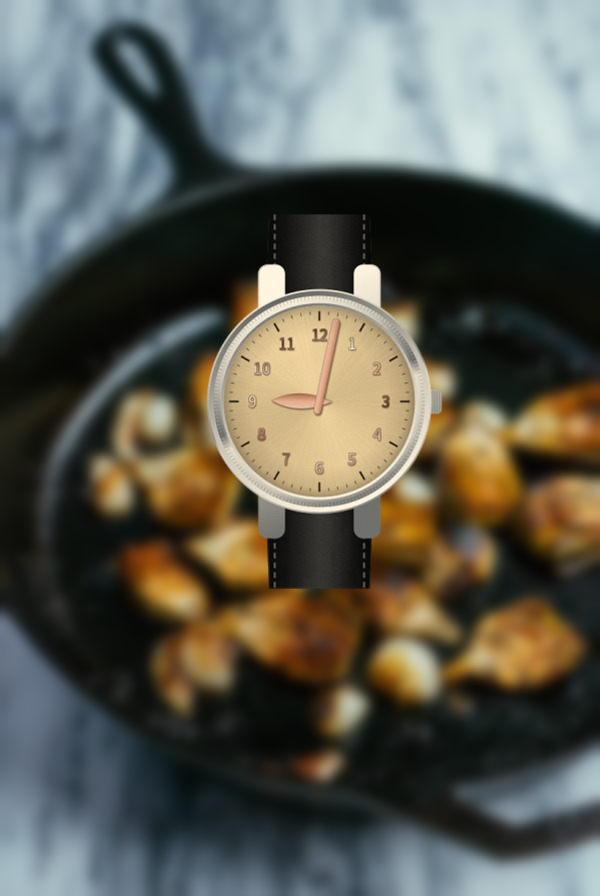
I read 9.02
